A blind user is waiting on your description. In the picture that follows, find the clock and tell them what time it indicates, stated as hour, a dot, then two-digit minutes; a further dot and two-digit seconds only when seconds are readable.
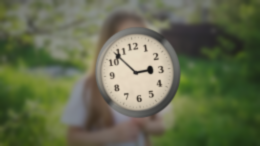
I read 2.53
